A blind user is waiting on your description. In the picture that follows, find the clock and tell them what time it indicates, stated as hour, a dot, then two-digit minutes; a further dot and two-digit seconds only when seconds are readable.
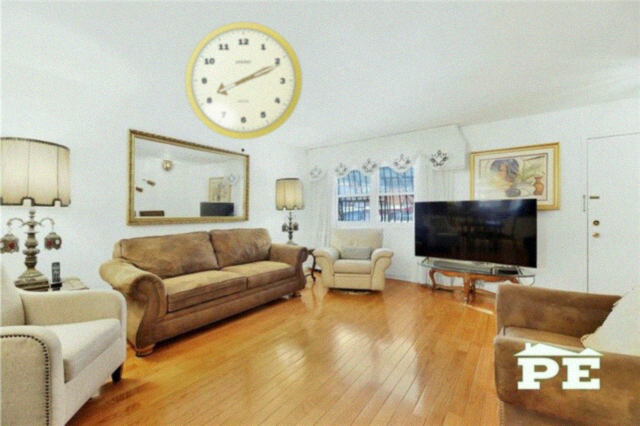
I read 8.11
